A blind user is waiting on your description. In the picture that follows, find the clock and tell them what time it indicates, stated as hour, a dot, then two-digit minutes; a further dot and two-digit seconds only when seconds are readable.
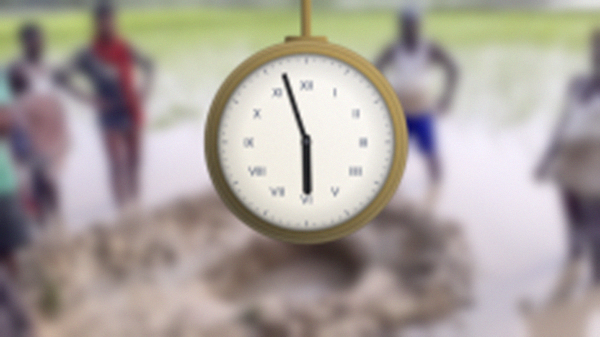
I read 5.57
